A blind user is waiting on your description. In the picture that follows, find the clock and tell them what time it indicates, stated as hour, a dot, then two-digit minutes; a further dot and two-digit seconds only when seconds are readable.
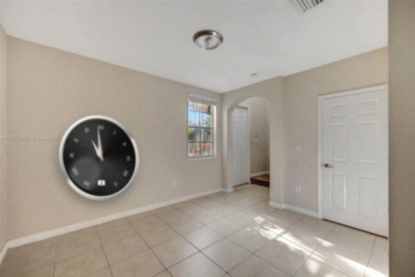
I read 10.59
